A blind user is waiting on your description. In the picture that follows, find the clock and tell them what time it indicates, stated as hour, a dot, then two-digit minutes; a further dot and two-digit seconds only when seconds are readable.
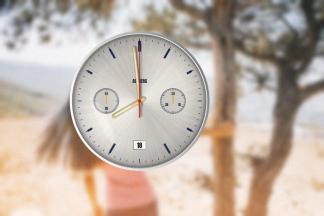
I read 7.59
